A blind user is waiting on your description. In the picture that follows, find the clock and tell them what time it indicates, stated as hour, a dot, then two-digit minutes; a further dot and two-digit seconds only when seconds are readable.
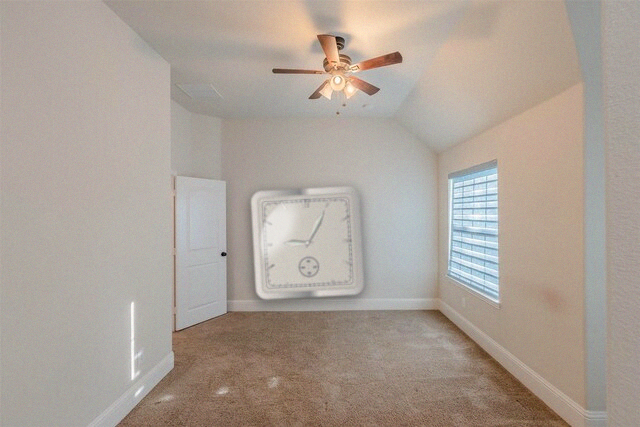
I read 9.05
